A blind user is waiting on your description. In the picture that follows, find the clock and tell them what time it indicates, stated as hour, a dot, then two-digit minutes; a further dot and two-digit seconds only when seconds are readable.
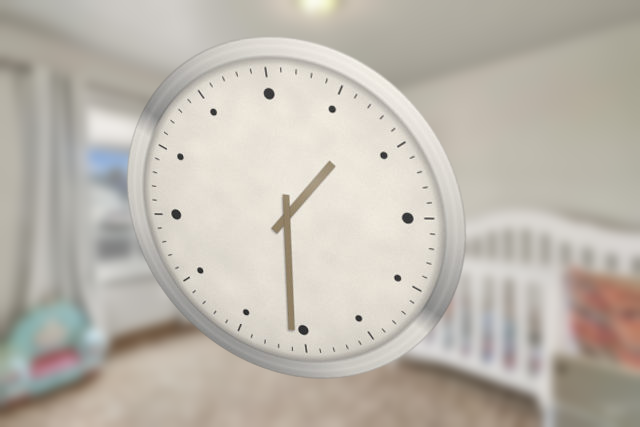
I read 1.31
